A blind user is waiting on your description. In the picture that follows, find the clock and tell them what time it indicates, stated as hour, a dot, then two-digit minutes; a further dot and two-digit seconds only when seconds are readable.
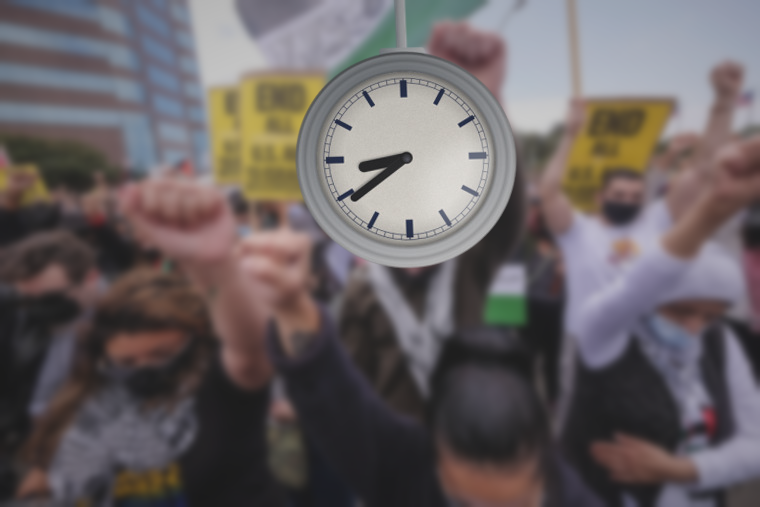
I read 8.39
